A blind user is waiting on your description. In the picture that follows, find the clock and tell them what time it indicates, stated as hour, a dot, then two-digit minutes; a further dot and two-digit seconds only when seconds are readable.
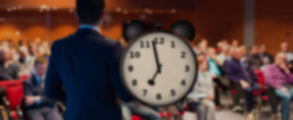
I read 6.58
